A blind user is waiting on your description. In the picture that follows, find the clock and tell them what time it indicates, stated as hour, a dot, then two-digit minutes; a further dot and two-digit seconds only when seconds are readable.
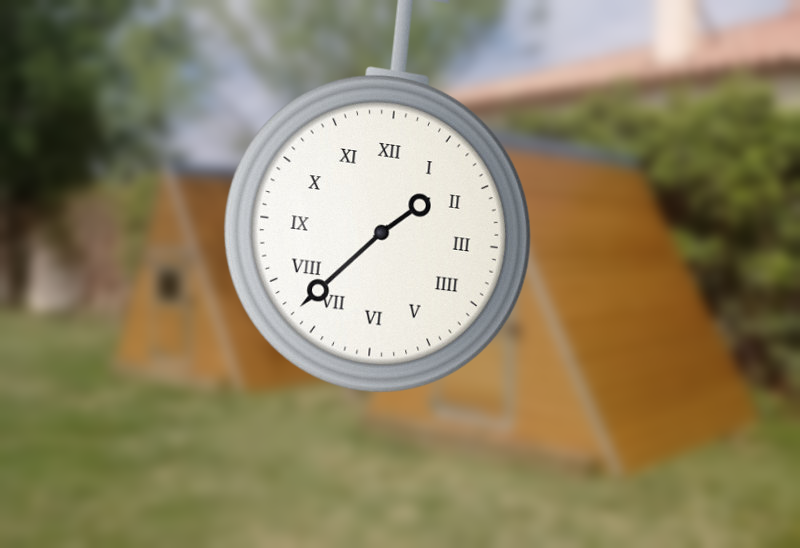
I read 1.37
